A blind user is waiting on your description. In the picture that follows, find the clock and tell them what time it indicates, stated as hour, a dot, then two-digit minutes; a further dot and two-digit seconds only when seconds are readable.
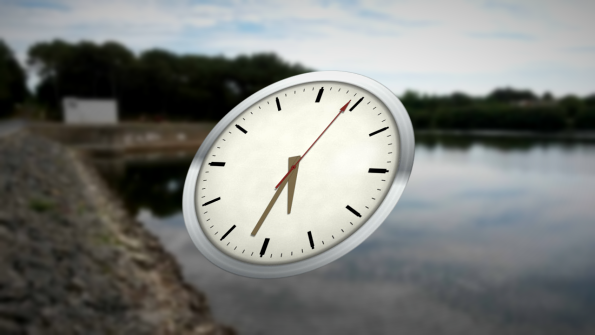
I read 5.32.04
